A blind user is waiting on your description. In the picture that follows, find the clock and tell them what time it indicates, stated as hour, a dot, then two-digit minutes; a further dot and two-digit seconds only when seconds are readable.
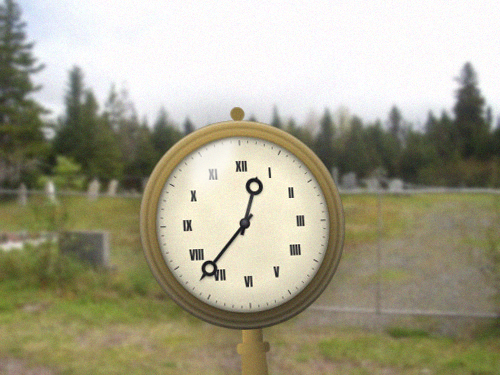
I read 12.37
